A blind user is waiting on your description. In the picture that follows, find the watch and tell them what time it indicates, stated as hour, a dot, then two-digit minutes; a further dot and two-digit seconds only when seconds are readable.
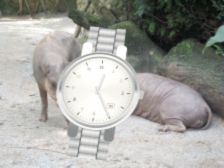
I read 12.25
